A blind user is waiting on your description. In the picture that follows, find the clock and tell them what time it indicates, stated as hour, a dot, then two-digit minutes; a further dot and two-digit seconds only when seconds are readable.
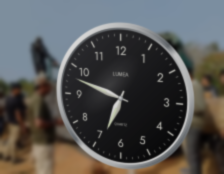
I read 6.48
